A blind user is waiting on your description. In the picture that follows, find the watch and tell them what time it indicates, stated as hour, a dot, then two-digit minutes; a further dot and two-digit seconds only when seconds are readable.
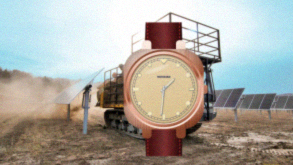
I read 1.31
